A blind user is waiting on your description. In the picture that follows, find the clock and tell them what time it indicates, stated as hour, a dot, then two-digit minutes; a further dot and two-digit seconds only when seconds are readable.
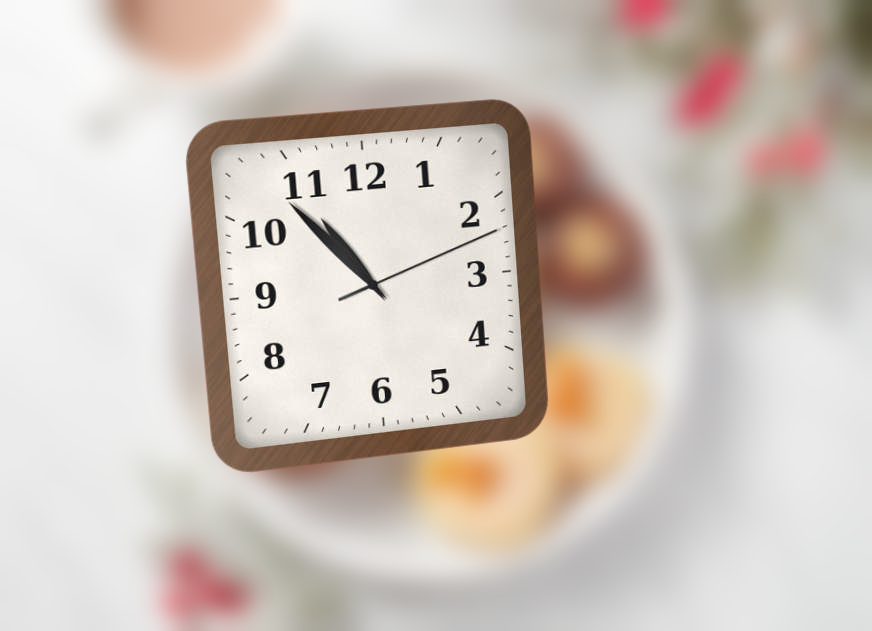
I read 10.53.12
